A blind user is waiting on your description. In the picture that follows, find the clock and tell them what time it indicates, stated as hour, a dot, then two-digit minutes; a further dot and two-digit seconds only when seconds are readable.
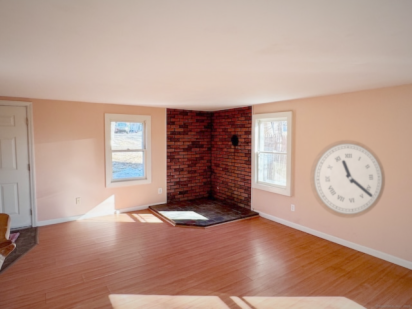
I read 11.22
